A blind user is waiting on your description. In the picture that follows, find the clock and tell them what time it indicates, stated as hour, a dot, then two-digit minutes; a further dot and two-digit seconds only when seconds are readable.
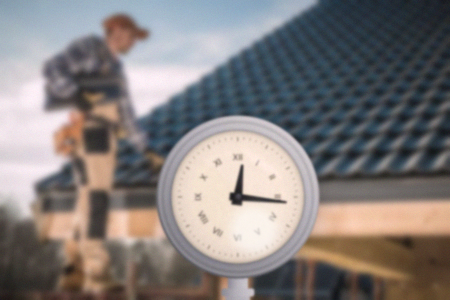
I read 12.16
